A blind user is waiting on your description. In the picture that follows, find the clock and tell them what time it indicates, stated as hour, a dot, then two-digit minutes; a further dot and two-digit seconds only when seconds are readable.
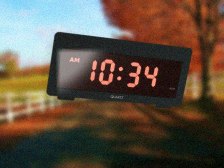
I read 10.34
